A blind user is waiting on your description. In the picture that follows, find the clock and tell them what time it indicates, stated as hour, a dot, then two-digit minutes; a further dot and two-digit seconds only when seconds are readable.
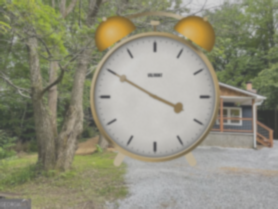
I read 3.50
